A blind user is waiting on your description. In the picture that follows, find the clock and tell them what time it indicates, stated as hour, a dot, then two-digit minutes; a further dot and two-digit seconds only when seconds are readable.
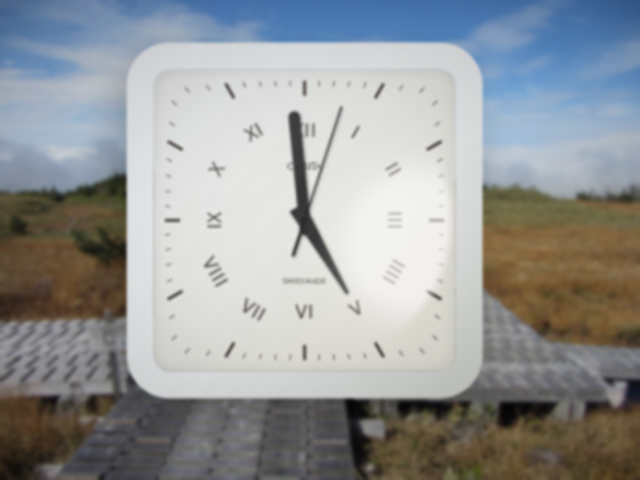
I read 4.59.03
